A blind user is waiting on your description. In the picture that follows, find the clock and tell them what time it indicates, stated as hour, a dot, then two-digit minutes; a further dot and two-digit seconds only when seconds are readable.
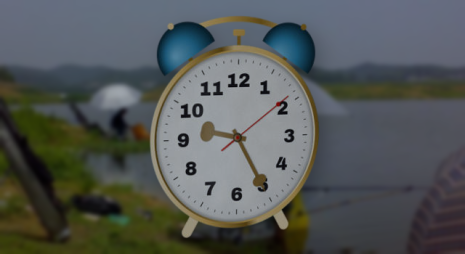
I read 9.25.09
